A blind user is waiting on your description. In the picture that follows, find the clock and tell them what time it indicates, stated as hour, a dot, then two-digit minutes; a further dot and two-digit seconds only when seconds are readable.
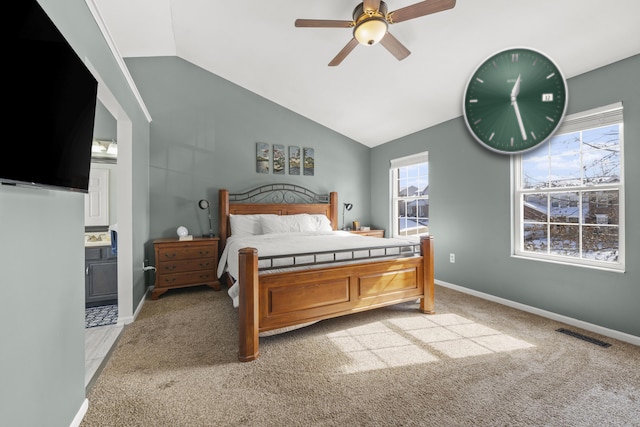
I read 12.27
